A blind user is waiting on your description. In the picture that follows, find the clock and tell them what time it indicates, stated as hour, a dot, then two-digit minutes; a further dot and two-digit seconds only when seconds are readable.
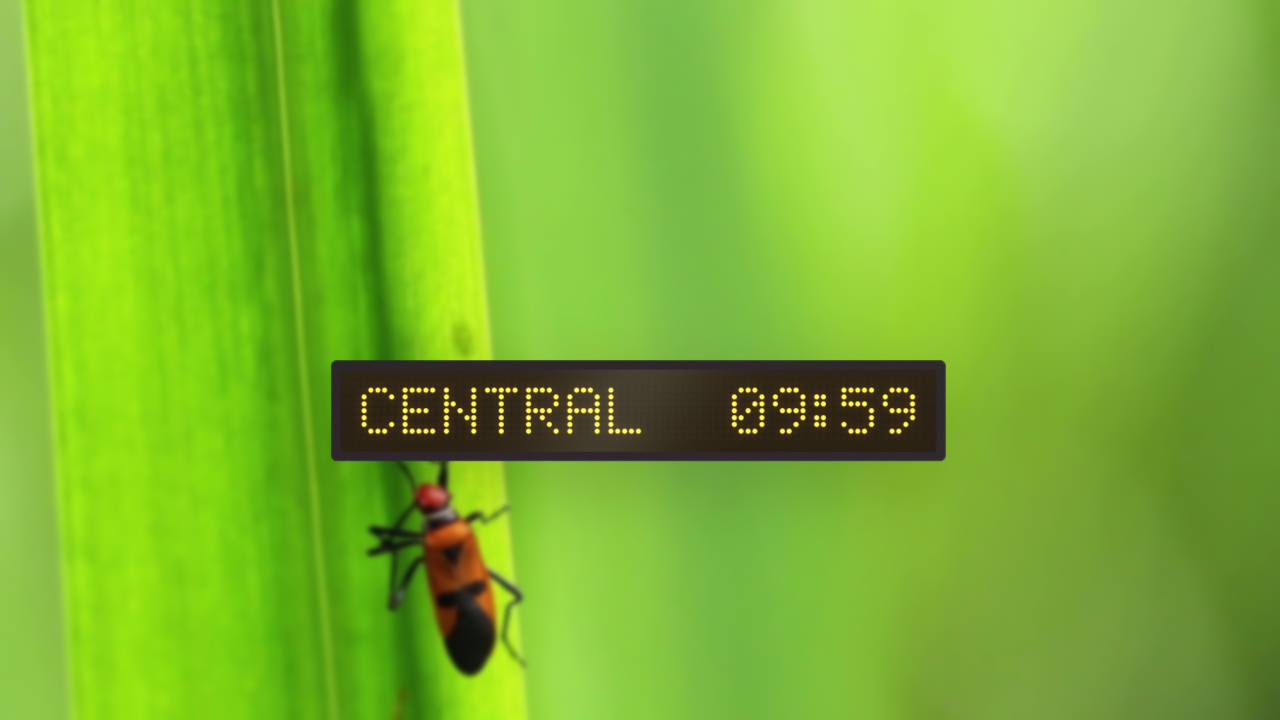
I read 9.59
